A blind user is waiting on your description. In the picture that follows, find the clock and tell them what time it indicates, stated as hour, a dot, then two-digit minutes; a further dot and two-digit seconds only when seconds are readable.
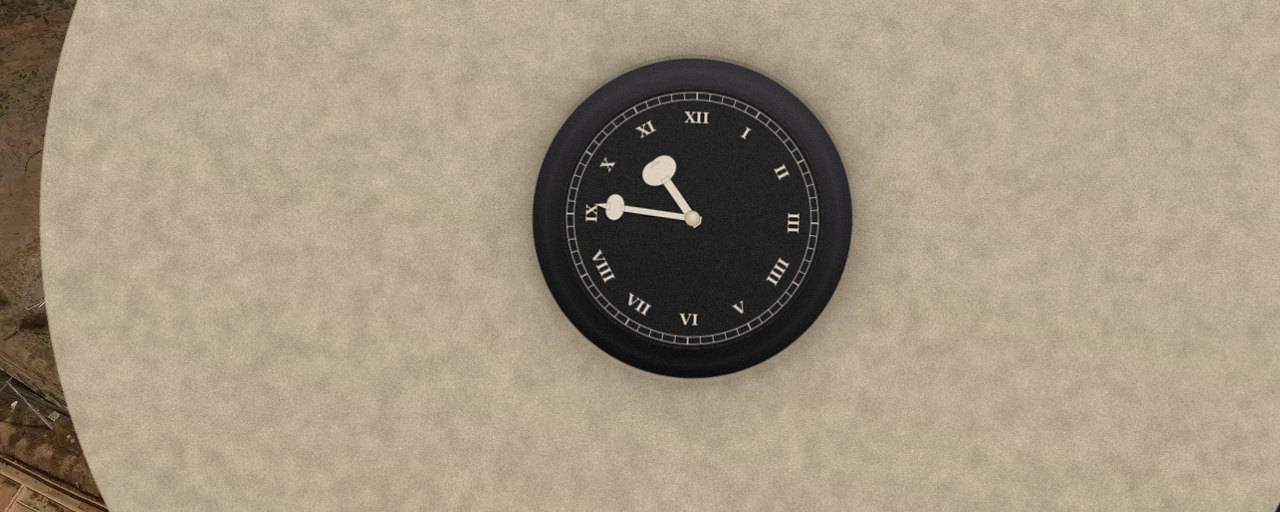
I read 10.46
